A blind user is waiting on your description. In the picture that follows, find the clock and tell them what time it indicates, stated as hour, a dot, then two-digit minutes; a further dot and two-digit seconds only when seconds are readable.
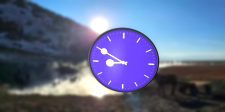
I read 8.50
